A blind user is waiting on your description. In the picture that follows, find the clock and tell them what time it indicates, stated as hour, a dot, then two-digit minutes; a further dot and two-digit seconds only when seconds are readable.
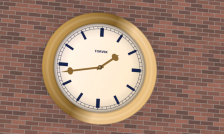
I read 1.43
